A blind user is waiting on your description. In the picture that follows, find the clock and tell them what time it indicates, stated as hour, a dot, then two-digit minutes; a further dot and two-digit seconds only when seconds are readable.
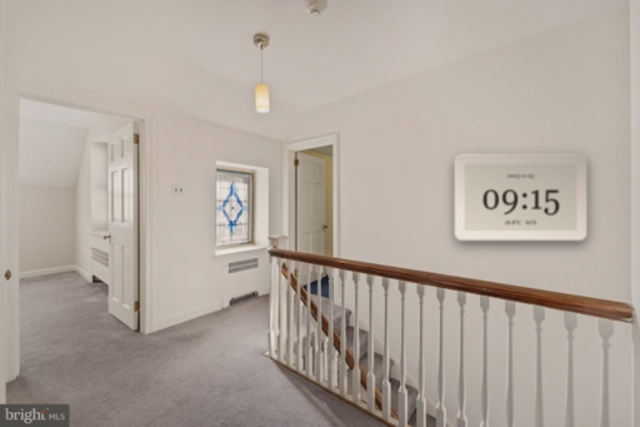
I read 9.15
